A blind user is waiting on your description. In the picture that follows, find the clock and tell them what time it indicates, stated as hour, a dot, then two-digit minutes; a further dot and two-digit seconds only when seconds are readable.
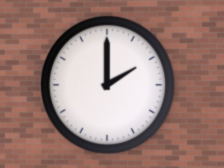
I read 2.00
